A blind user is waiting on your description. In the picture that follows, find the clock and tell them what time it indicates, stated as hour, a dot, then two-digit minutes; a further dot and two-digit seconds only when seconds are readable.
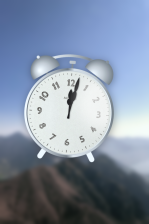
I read 12.02
